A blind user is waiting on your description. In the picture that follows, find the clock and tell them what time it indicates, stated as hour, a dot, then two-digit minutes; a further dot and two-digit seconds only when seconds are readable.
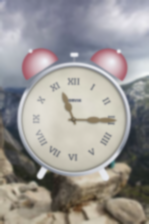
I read 11.15
